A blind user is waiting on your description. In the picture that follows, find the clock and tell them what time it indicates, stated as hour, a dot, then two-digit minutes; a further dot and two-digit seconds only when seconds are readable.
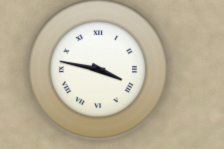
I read 3.47
